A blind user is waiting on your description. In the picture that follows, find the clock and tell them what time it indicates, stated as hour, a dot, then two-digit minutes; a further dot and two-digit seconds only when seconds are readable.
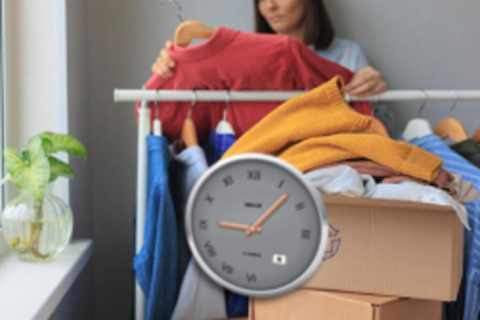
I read 9.07
